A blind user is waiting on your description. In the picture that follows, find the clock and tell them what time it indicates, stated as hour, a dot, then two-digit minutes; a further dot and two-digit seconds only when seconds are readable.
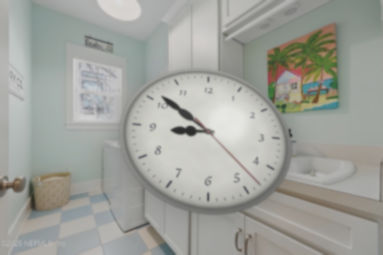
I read 8.51.23
